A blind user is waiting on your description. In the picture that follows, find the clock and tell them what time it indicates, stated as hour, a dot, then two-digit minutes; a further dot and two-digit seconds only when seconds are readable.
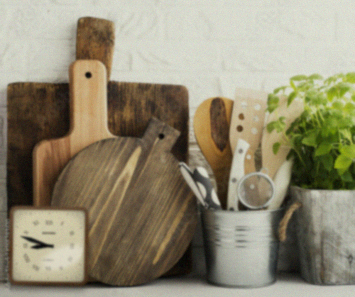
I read 8.48
